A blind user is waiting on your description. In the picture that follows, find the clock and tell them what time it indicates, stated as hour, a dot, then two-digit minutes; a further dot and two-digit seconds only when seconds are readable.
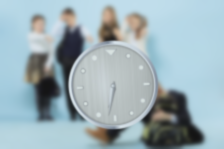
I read 6.32
